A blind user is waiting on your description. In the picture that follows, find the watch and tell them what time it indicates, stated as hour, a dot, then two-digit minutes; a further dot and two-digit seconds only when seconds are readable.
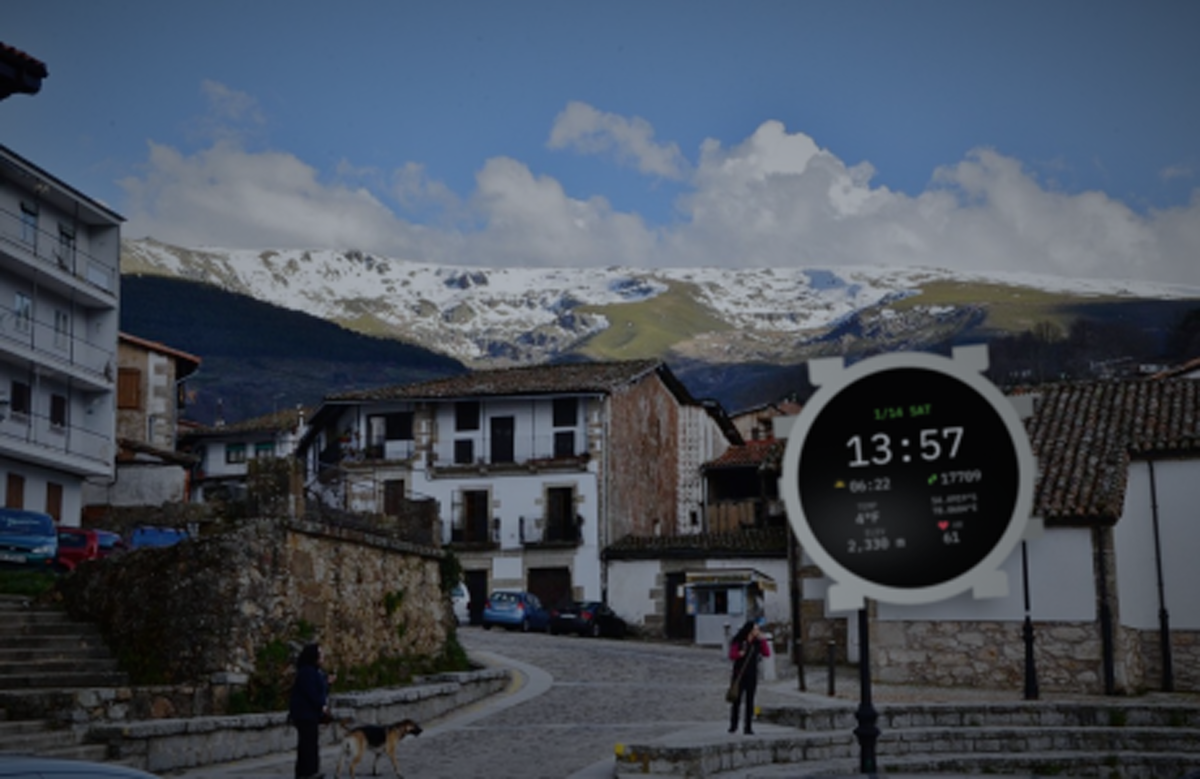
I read 13.57
